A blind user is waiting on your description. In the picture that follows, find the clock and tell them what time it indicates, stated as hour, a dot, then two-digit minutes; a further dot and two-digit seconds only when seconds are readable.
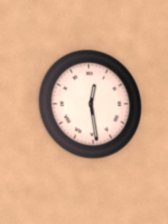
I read 12.29
